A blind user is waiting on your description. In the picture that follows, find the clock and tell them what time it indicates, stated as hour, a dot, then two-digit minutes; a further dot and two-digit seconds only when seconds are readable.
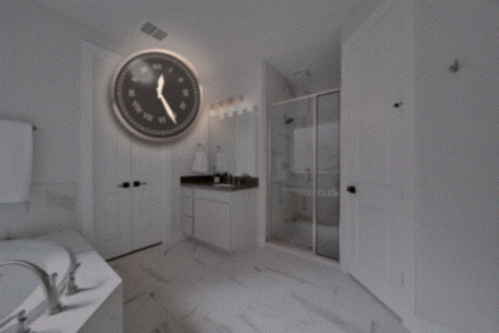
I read 12.26
